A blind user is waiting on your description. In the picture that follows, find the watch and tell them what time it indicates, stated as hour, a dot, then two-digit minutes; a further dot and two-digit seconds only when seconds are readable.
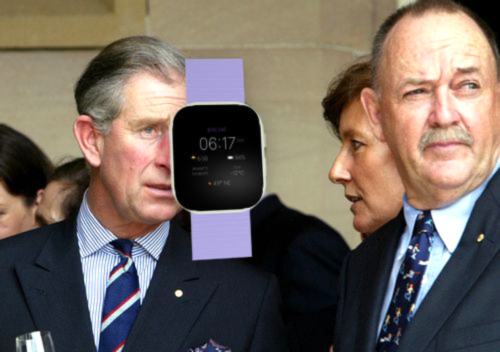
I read 6.17
